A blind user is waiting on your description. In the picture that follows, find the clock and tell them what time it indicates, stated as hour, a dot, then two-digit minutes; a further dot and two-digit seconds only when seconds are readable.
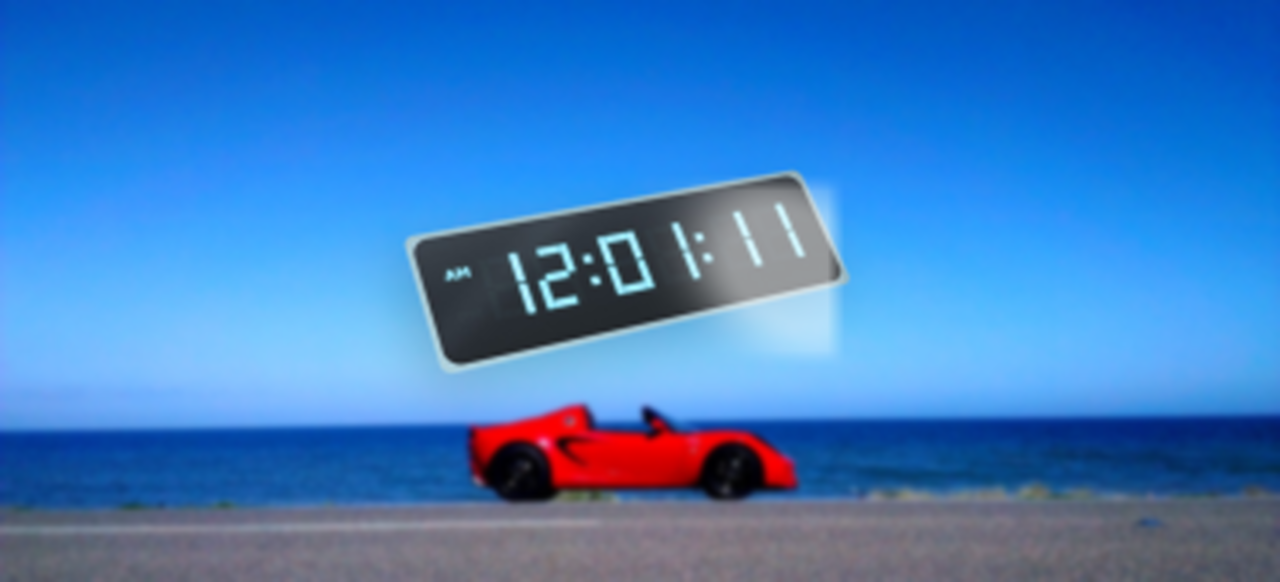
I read 12.01.11
